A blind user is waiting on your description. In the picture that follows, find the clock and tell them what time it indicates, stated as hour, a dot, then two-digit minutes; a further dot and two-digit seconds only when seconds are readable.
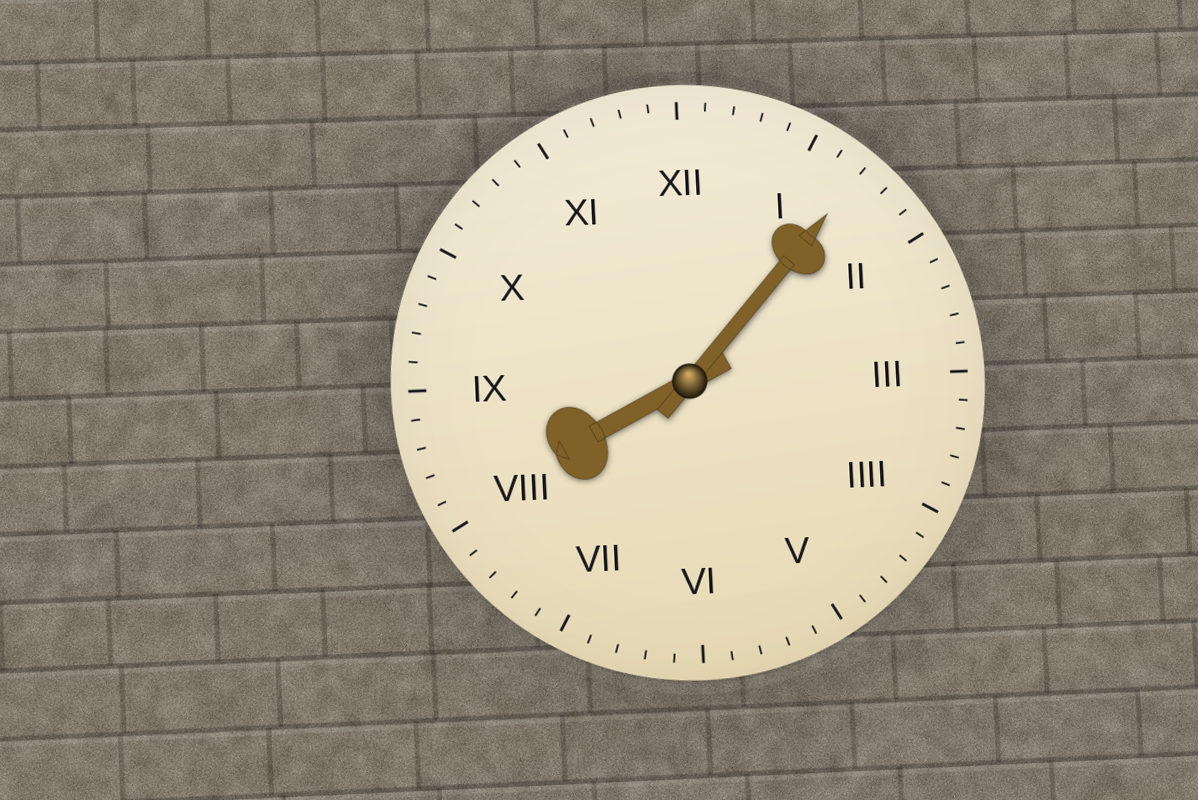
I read 8.07
